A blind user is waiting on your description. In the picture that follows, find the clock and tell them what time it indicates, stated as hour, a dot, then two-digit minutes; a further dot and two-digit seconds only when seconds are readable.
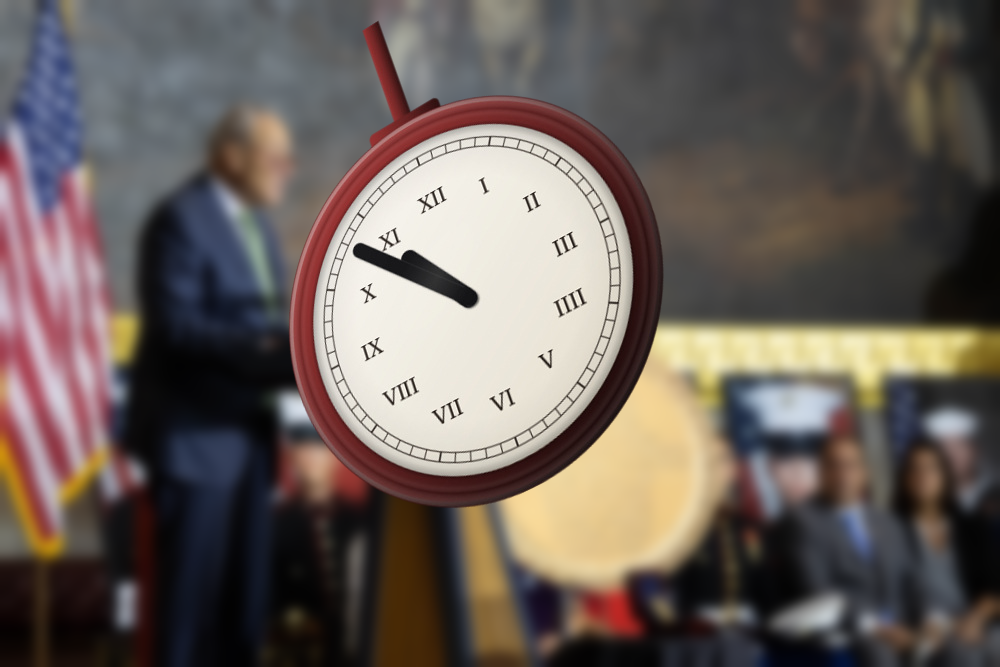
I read 10.53
